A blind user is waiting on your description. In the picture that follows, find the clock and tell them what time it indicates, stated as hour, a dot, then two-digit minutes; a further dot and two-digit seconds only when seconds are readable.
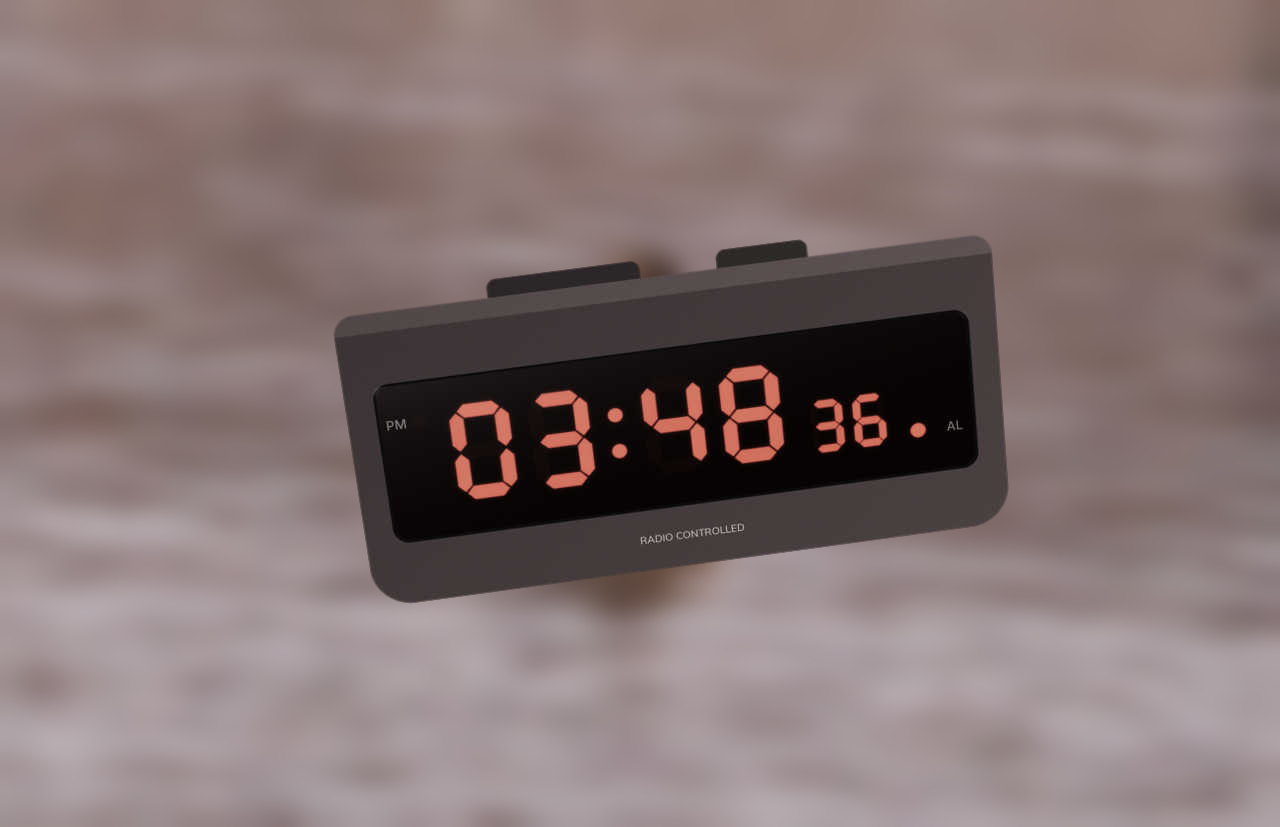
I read 3.48.36
